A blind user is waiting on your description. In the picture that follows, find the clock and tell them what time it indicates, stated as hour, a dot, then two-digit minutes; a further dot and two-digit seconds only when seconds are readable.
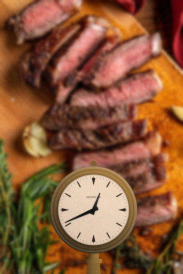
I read 12.41
